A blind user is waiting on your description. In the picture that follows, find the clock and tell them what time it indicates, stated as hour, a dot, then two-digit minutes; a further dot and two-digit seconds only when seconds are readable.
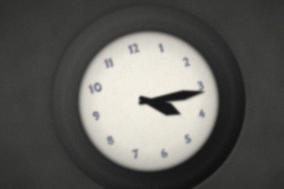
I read 4.16
